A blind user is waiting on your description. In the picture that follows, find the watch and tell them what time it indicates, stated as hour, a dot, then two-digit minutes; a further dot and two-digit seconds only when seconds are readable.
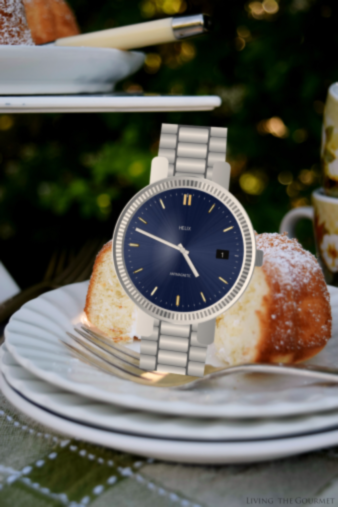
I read 4.48
